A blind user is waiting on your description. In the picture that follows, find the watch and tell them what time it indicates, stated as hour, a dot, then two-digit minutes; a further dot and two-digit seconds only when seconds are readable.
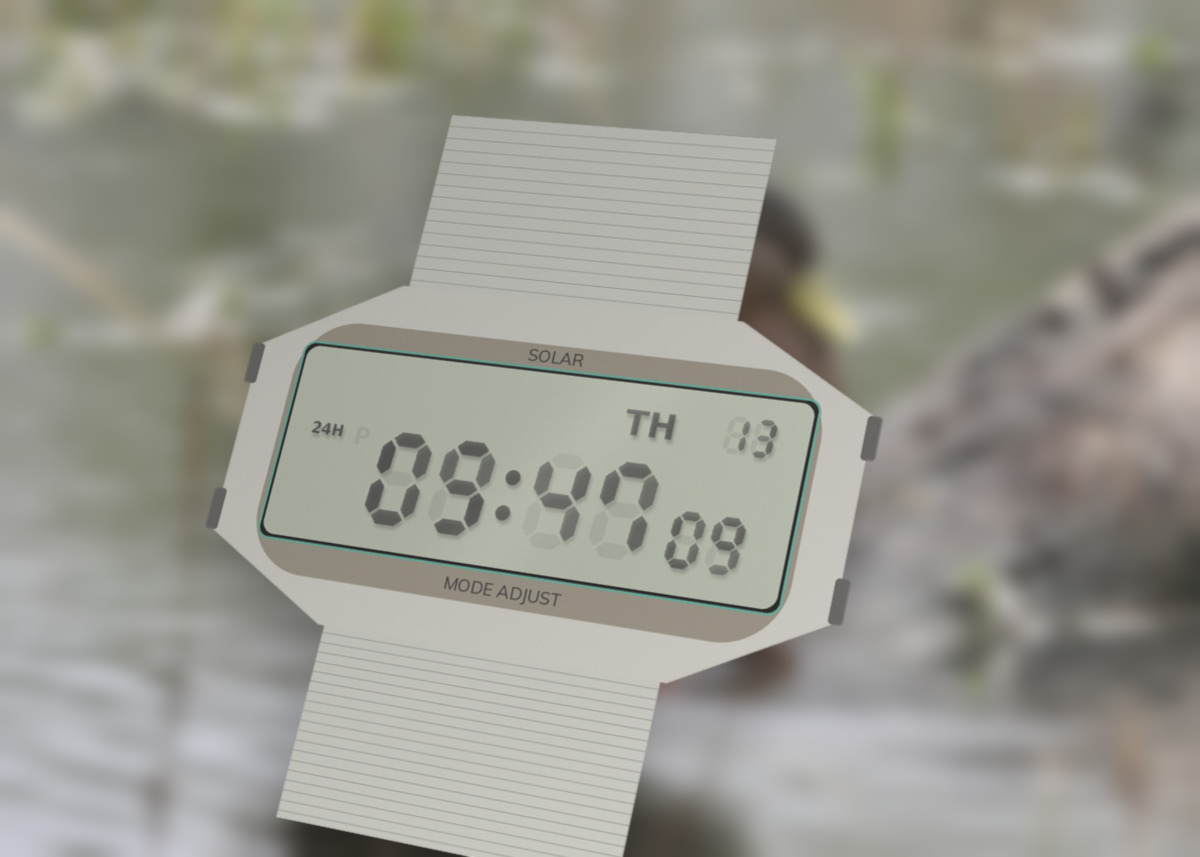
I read 9.47.09
